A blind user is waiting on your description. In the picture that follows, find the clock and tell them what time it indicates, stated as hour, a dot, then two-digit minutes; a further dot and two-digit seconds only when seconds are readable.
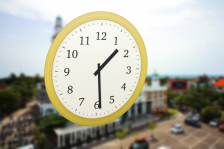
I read 1.29
